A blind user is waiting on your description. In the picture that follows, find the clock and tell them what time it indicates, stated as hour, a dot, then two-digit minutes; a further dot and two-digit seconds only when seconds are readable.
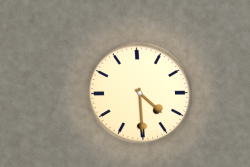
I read 4.30
